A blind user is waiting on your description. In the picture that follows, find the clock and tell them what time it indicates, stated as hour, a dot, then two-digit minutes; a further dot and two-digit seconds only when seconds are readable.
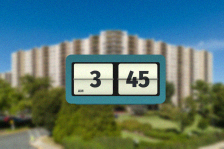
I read 3.45
